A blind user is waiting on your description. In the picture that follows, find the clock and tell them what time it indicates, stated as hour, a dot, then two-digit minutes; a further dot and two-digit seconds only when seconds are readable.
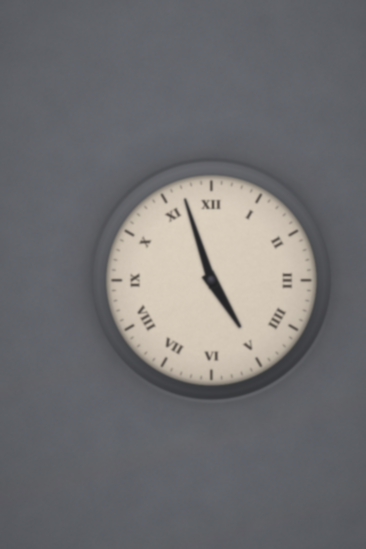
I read 4.57
